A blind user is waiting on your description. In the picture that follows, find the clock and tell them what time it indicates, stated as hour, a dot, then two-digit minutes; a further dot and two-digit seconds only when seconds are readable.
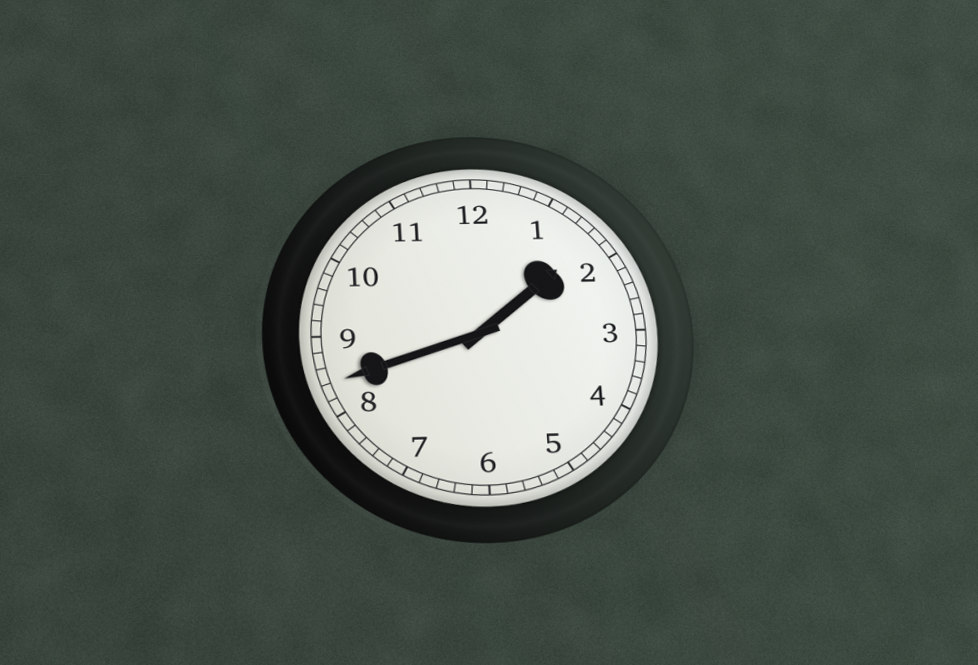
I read 1.42
